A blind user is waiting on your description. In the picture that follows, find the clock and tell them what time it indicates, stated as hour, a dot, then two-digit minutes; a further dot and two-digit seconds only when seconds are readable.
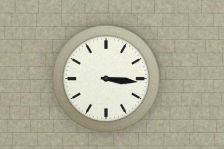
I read 3.16
